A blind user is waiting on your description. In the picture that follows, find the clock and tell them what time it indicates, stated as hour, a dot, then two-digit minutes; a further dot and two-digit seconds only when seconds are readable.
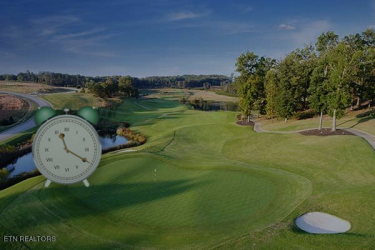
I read 11.20
